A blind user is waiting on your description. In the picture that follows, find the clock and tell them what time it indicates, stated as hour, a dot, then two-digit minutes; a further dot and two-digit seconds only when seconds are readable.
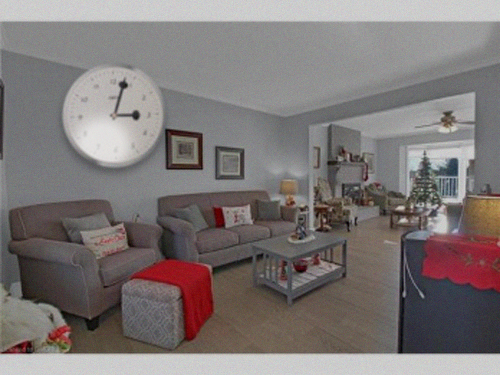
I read 3.03
